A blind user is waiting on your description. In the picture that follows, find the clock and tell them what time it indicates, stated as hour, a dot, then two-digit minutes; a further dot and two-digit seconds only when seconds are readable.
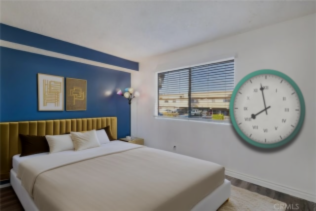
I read 7.58
